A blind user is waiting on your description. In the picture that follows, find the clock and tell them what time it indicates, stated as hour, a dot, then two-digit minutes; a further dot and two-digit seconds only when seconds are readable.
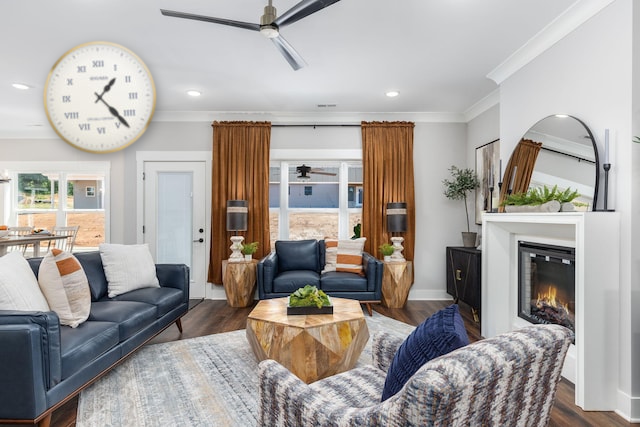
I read 1.23
